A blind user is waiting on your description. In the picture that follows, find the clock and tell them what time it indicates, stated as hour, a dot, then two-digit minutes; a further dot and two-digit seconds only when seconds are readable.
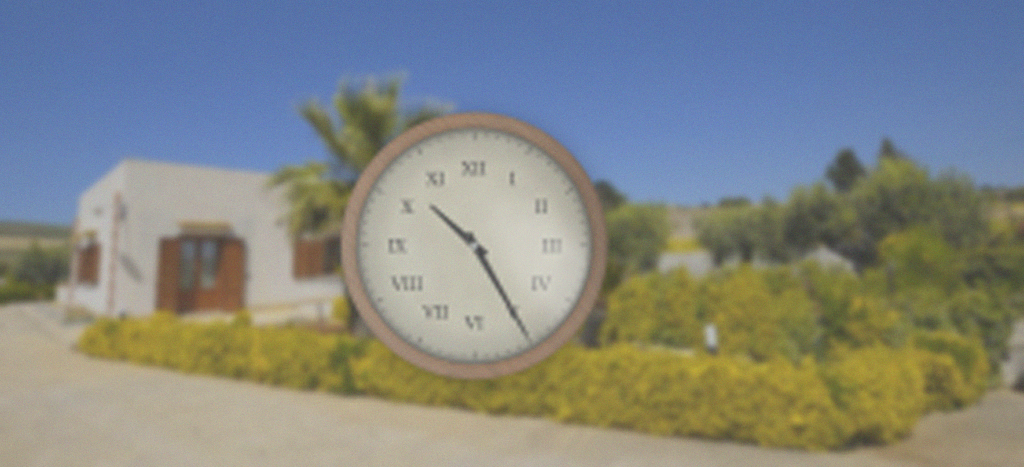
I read 10.25
